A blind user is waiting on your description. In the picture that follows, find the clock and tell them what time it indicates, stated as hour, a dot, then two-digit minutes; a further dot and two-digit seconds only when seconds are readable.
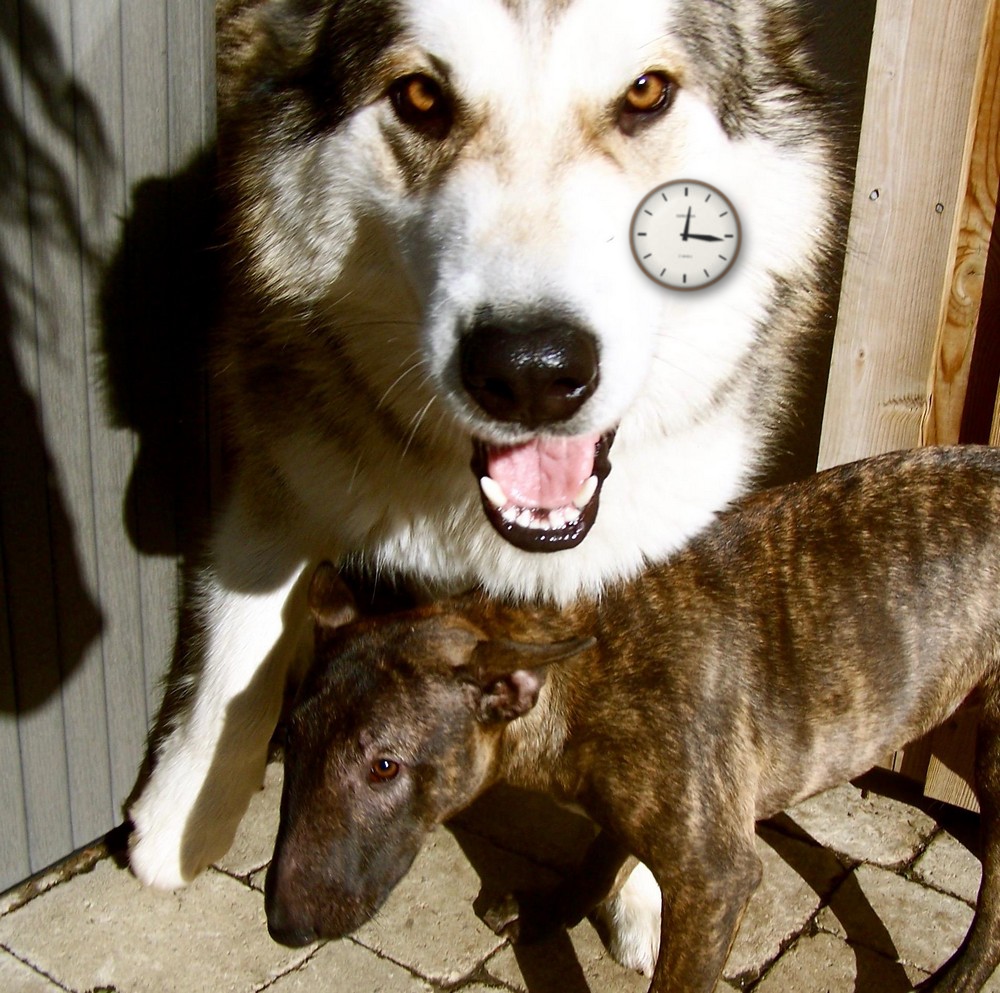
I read 12.16
